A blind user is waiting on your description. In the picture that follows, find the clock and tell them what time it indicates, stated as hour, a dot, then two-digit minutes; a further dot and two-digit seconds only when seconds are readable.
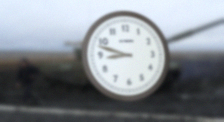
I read 8.48
